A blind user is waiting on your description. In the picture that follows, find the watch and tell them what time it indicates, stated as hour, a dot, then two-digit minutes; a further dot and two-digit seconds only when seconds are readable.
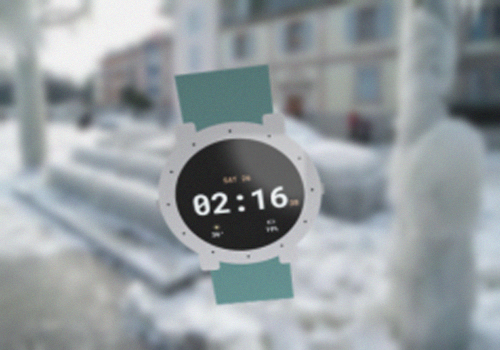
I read 2.16
